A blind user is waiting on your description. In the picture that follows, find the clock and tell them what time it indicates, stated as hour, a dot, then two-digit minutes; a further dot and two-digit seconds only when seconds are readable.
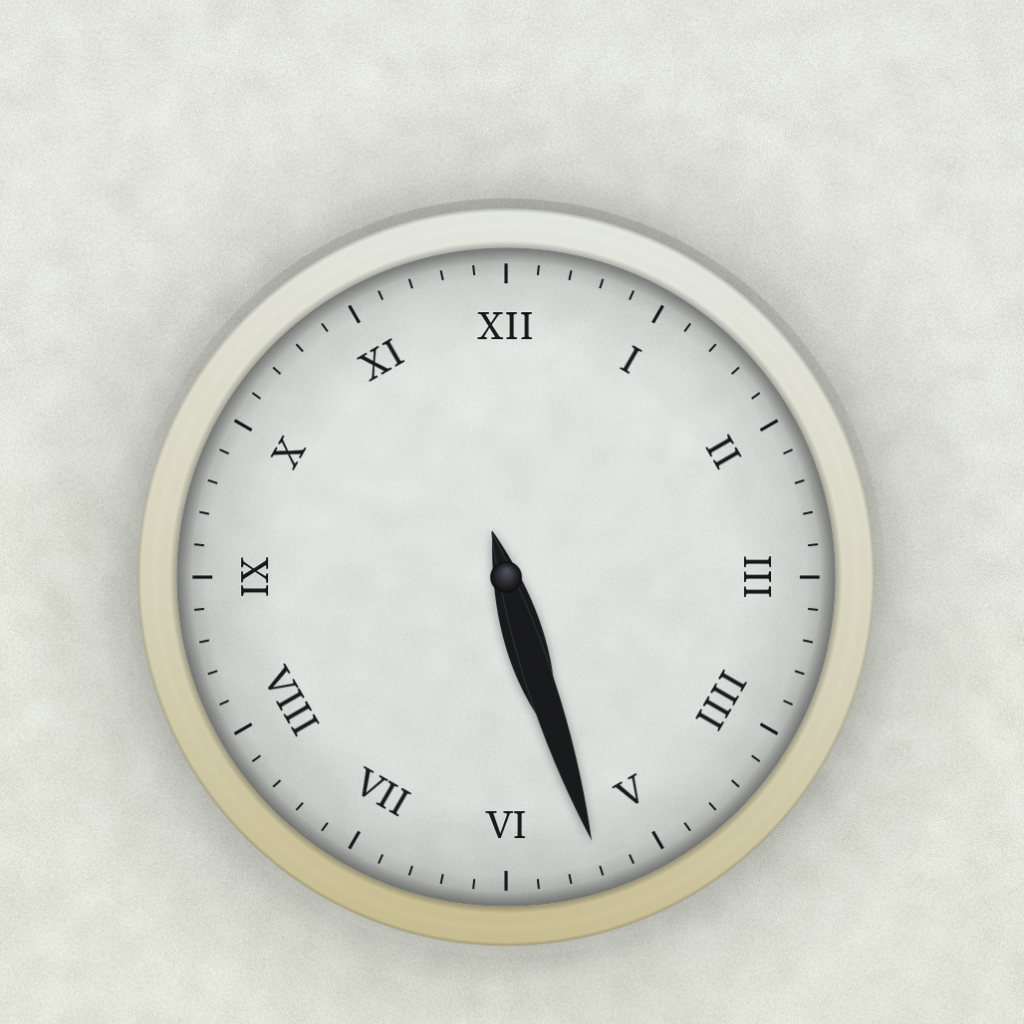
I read 5.27
